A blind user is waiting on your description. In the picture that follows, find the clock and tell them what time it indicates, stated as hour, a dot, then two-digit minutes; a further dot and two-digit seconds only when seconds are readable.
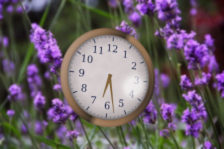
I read 6.28
